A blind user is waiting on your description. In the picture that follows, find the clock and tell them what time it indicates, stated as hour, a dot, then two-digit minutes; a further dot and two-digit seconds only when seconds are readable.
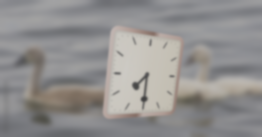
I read 7.30
